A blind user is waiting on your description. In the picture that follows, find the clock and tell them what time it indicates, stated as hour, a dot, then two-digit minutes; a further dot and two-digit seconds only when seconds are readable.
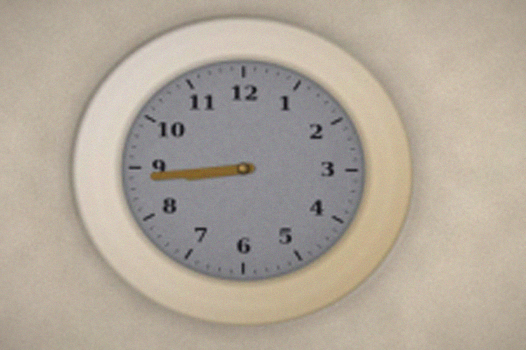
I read 8.44
